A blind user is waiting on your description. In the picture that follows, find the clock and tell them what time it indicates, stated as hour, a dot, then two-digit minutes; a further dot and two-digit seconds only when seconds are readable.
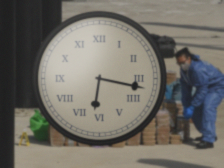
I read 6.17
